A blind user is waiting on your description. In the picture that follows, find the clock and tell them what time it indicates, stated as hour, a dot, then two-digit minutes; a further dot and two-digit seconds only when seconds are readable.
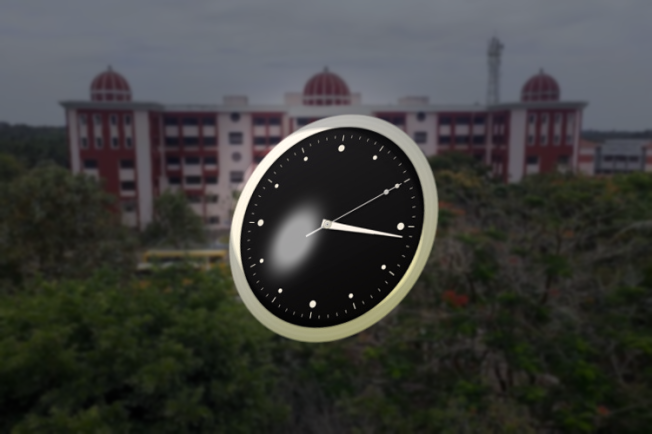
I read 3.16.10
